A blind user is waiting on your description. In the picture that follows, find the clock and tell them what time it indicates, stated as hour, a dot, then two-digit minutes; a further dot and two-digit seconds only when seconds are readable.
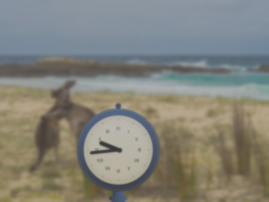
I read 9.44
